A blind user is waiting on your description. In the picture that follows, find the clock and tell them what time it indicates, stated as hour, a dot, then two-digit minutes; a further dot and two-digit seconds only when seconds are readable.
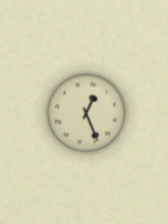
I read 12.24
